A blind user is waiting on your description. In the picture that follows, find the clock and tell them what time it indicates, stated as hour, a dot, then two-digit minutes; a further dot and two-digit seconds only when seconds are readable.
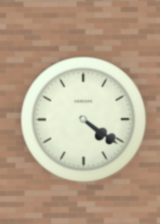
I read 4.21
